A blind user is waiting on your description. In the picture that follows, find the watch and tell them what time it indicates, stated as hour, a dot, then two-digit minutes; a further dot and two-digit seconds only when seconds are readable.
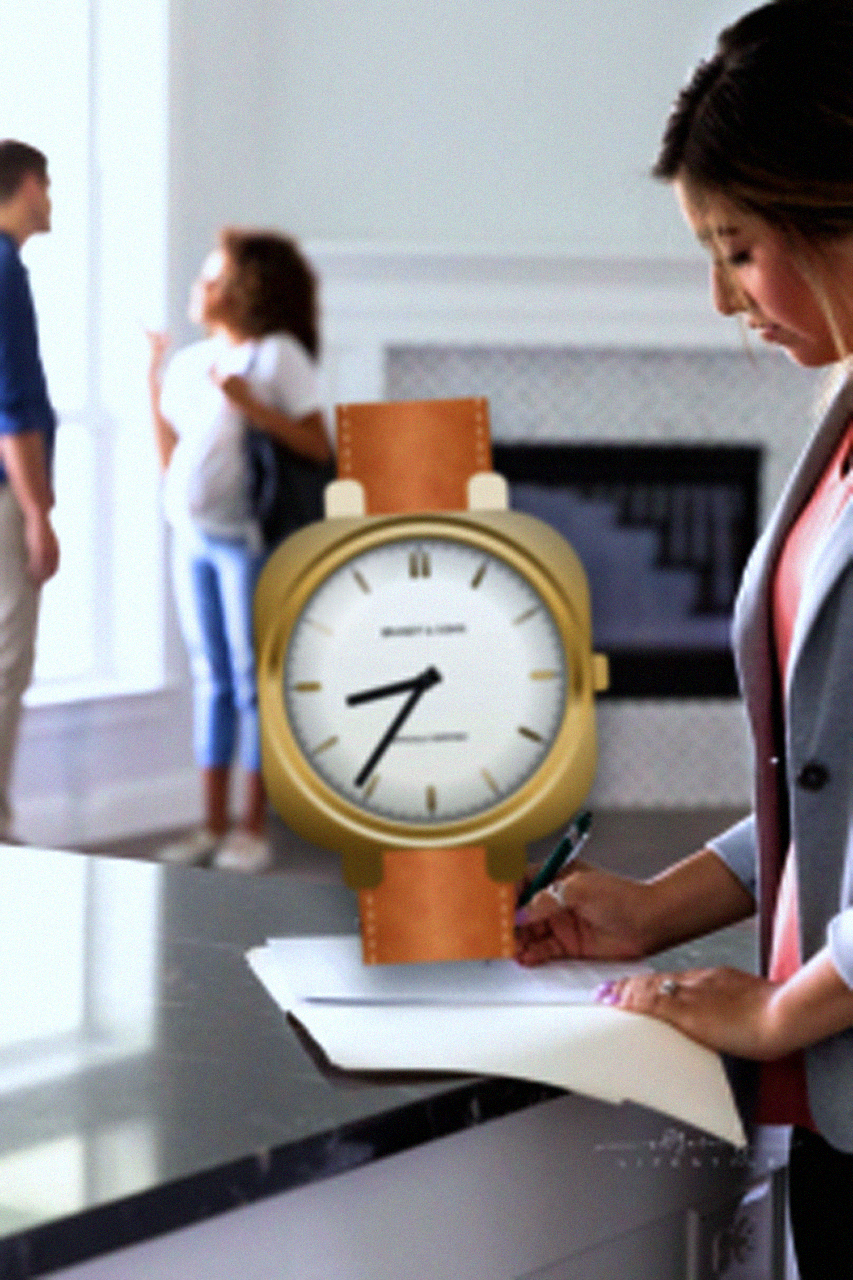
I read 8.36
